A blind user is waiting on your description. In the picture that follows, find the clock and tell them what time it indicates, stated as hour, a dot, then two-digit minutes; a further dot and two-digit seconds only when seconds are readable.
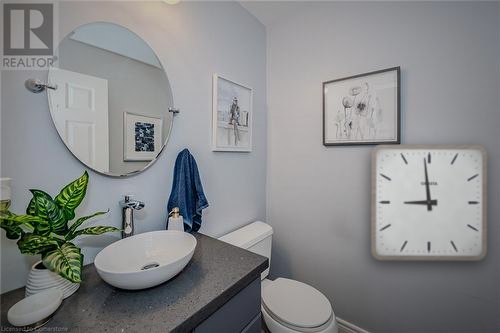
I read 8.59
